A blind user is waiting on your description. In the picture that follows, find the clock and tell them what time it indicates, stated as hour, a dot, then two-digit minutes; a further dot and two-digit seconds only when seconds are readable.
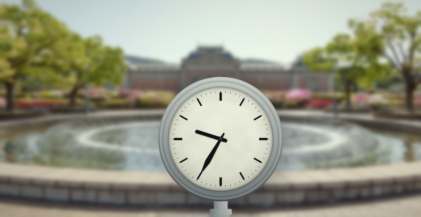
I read 9.35
